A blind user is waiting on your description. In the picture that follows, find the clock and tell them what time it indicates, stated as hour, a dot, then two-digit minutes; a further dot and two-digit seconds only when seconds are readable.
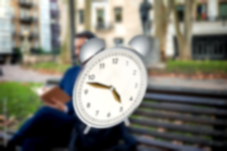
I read 4.48
